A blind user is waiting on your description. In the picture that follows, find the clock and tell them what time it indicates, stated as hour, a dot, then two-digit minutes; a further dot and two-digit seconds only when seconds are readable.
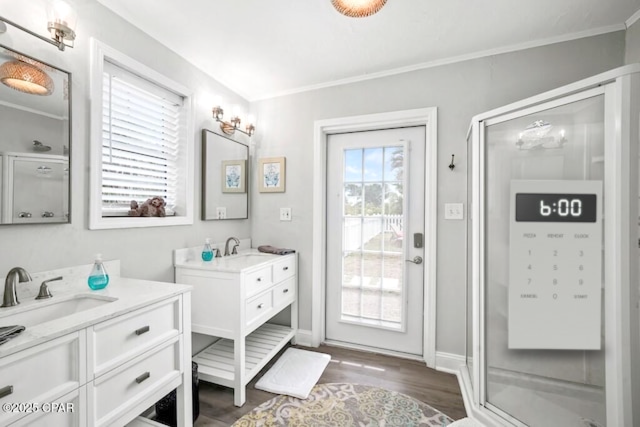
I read 6.00
